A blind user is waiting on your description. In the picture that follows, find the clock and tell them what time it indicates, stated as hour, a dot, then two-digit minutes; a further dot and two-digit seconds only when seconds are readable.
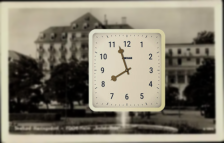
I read 7.57
